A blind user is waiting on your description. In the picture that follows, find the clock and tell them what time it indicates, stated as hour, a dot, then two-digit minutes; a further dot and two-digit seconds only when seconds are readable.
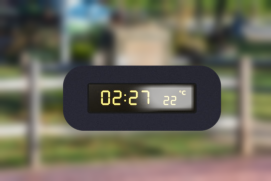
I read 2.27
